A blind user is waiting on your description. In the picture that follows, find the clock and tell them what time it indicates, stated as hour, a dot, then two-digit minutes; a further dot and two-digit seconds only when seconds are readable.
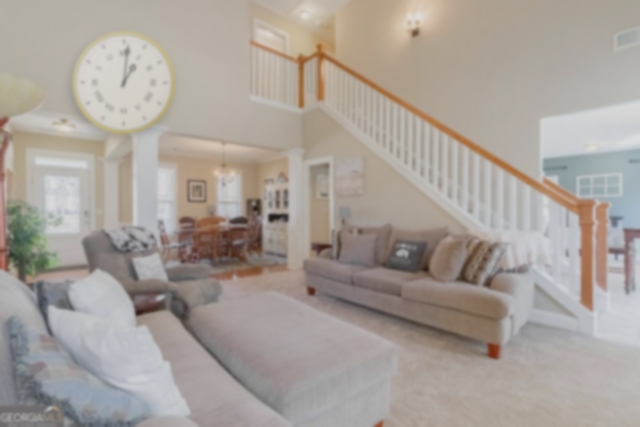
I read 1.01
